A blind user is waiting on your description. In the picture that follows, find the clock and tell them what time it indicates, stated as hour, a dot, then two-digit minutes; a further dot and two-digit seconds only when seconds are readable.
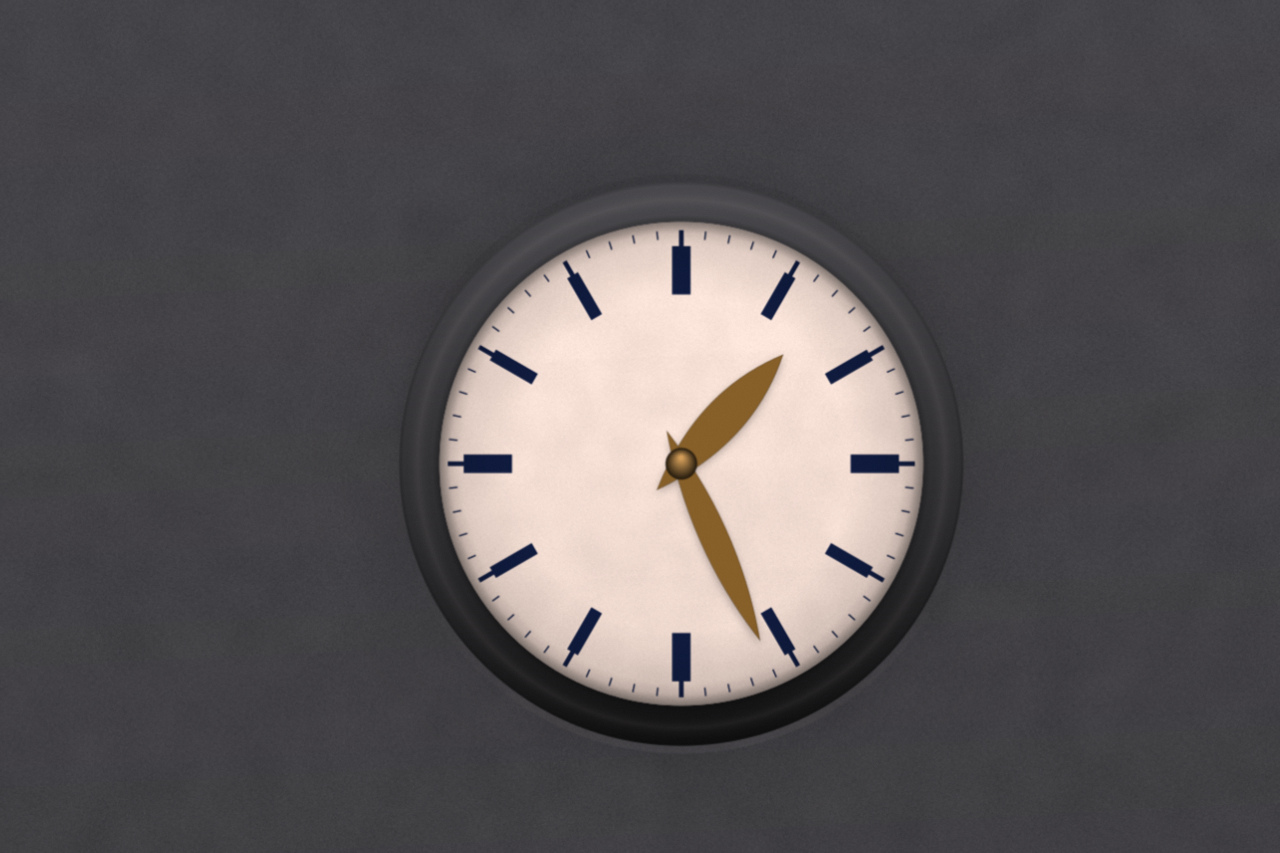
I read 1.26
